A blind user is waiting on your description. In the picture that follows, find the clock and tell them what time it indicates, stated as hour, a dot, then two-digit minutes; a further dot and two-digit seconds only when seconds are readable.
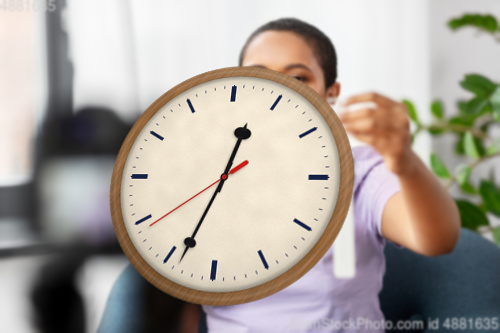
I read 12.33.39
